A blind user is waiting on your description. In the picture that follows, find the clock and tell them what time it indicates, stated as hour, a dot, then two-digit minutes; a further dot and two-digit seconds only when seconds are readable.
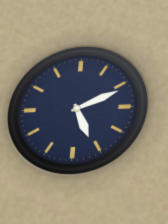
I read 5.11
